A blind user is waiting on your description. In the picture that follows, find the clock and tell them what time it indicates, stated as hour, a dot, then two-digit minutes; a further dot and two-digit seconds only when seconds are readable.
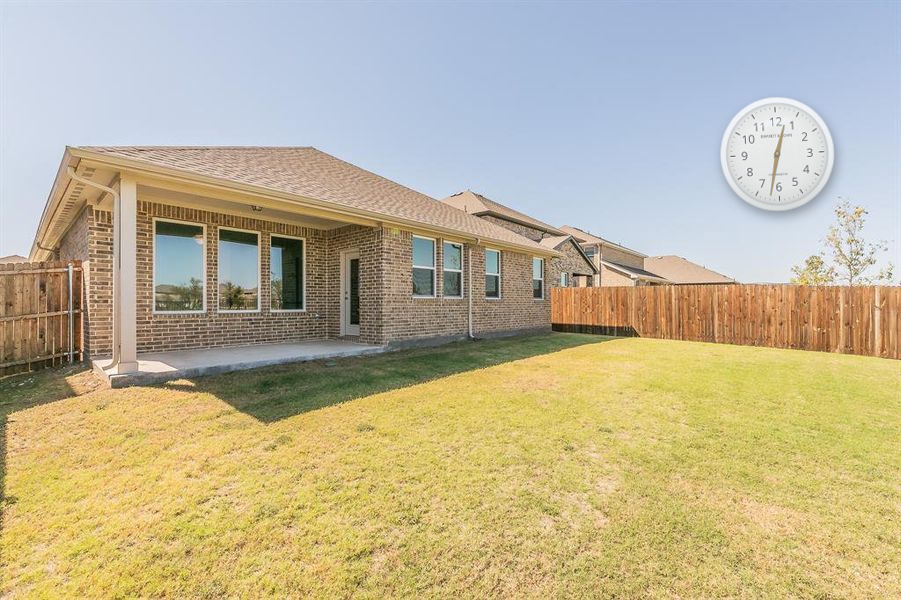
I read 12.32
